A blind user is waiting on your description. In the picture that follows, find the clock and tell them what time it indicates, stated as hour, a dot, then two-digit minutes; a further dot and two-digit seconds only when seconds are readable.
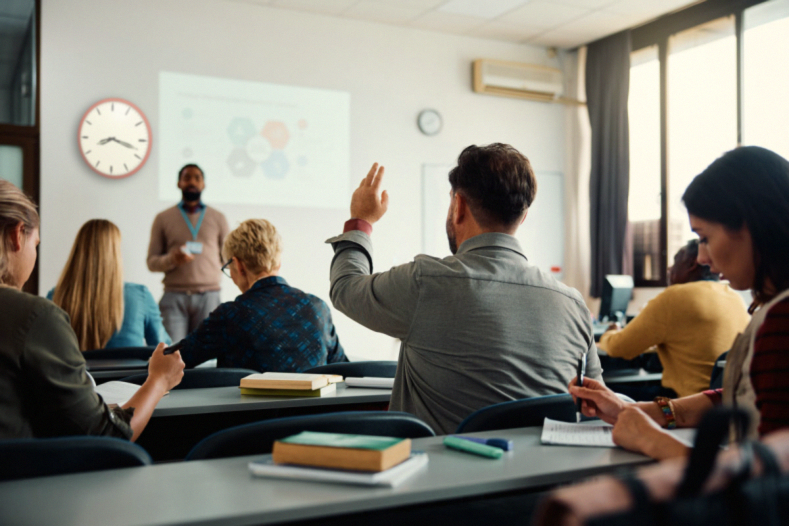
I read 8.18
